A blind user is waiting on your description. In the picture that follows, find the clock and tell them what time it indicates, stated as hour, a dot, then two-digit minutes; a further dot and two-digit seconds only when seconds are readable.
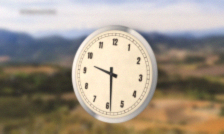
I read 9.29
